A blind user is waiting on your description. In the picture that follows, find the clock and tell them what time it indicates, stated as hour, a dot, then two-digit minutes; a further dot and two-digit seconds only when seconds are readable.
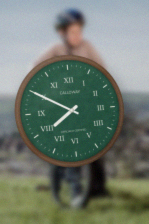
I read 7.50
